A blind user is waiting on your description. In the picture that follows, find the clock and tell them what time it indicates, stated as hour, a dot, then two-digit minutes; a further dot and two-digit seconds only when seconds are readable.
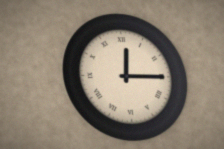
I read 12.15
